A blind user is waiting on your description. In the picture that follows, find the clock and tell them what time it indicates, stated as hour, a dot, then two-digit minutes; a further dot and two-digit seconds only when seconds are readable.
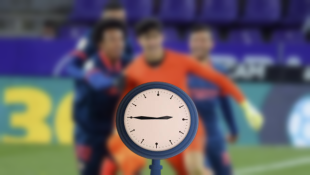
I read 2.45
